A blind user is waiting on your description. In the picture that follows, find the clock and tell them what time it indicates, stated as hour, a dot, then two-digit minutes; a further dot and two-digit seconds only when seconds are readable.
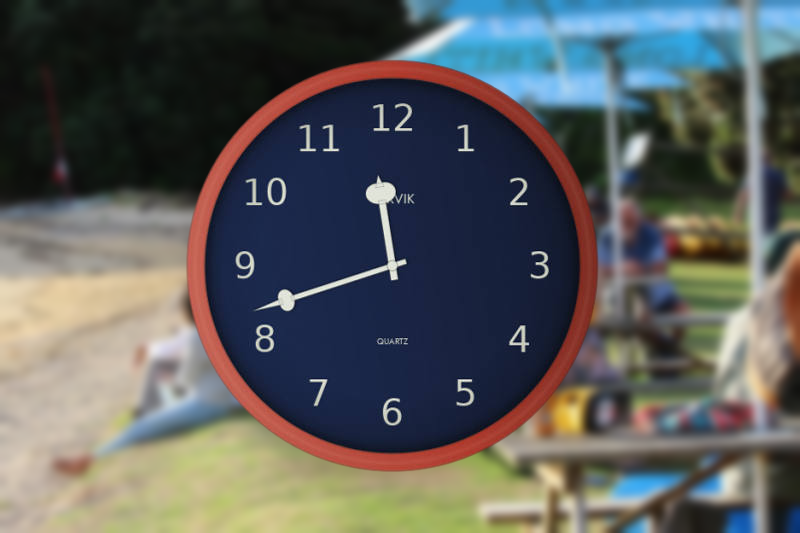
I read 11.42
